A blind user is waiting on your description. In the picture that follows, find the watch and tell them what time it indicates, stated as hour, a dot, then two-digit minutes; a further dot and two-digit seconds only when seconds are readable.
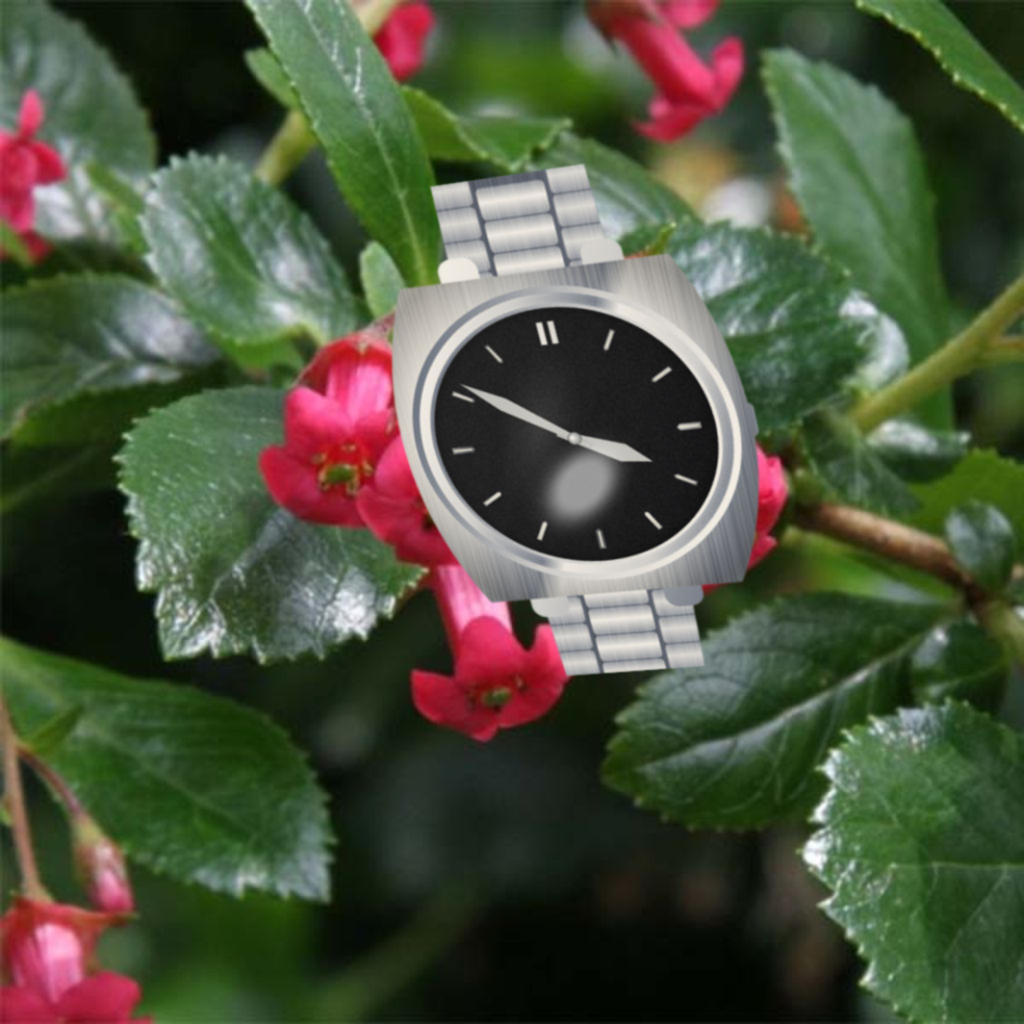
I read 3.51
